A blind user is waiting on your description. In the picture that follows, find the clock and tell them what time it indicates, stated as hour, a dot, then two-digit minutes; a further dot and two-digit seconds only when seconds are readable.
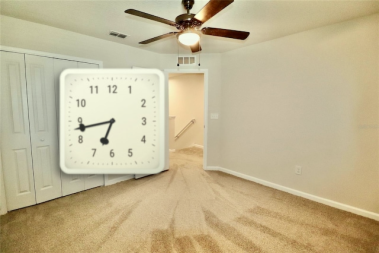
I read 6.43
